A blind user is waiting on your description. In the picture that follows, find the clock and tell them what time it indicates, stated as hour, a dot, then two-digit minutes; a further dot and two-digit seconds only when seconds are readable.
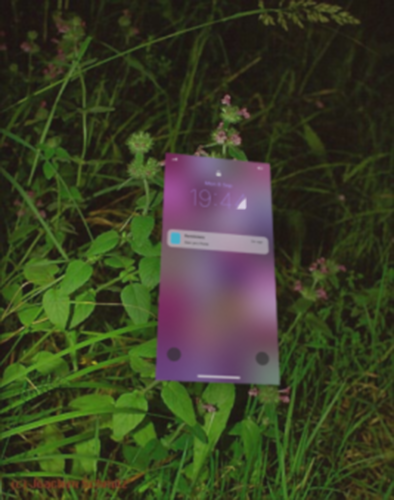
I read 19.44
